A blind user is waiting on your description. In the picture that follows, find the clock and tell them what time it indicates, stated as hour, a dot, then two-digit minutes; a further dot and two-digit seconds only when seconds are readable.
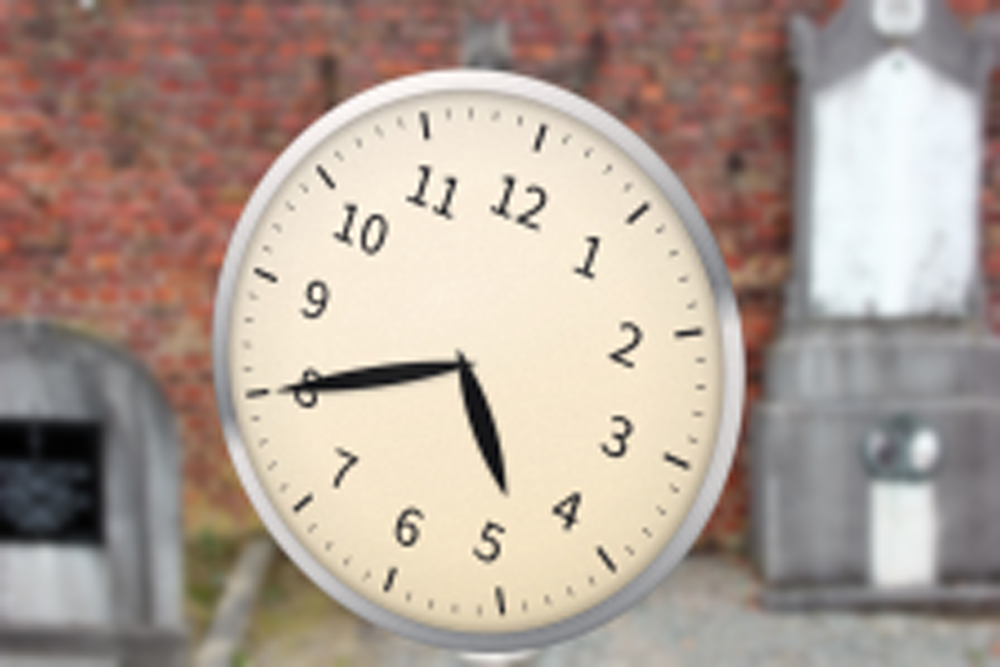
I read 4.40
